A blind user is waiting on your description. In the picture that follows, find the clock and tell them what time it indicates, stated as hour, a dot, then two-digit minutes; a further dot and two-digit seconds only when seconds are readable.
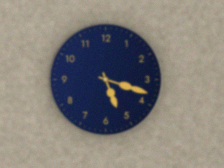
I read 5.18
